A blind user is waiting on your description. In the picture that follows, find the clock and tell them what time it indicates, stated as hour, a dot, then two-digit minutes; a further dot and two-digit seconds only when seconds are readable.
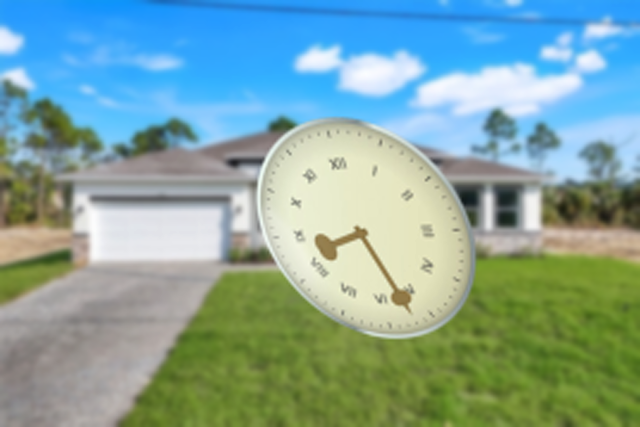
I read 8.27
